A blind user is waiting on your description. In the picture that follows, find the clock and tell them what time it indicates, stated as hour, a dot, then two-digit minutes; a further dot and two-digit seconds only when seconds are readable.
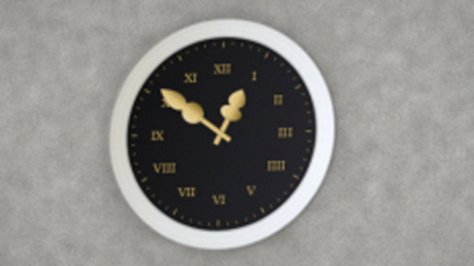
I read 12.51
